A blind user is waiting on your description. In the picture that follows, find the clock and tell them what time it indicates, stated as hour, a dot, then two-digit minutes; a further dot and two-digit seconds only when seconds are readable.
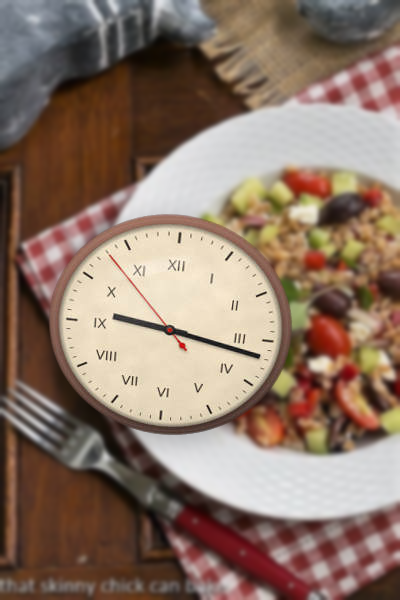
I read 9.16.53
